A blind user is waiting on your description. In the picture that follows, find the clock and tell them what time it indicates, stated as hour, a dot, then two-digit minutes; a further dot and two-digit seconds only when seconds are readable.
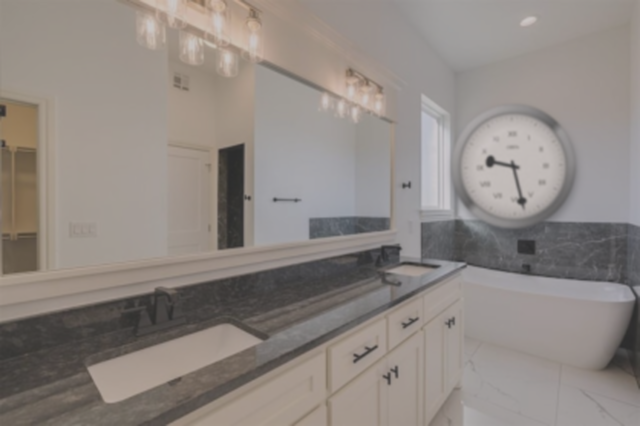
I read 9.28
